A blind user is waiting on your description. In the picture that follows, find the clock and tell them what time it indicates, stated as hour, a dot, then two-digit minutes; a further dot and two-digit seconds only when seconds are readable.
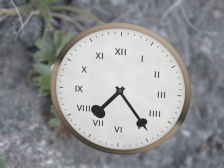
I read 7.24
